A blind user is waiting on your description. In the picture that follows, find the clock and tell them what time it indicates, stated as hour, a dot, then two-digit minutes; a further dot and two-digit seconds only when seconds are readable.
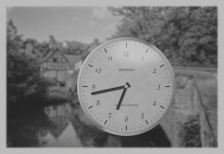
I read 6.43
